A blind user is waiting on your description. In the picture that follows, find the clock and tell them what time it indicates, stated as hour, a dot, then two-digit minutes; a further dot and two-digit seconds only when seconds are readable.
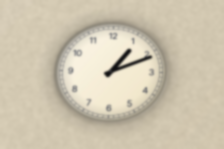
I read 1.11
